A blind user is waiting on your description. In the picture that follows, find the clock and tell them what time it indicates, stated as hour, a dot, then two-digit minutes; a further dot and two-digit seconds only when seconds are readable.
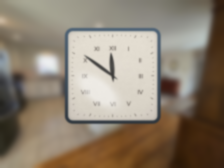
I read 11.51
